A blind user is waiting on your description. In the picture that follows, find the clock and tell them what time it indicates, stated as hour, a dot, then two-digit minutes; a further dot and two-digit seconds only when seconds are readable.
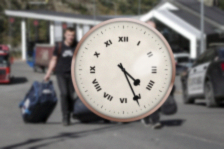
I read 4.26
